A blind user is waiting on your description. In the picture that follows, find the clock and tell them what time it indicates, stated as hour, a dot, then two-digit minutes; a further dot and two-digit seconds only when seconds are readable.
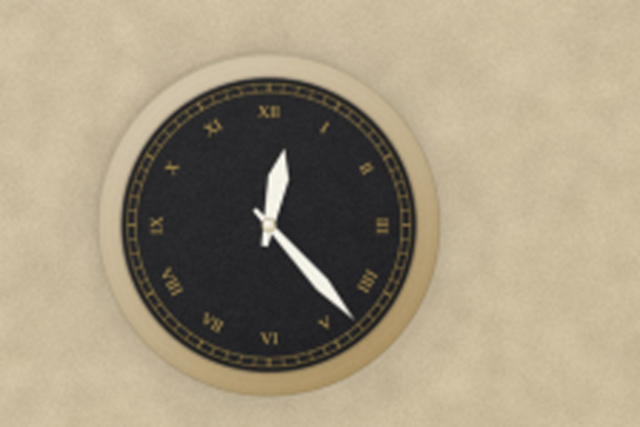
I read 12.23
